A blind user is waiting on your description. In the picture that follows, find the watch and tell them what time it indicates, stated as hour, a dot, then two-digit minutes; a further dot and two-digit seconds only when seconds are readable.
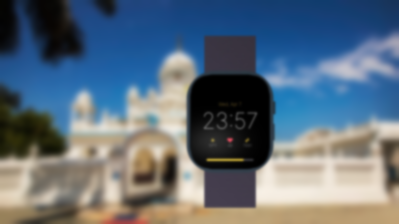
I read 23.57
